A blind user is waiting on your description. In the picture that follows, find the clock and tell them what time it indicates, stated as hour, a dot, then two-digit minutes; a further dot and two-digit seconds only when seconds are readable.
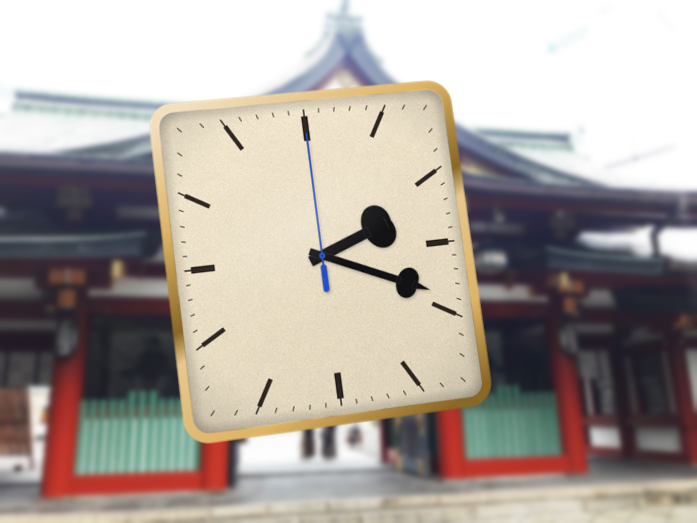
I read 2.19.00
